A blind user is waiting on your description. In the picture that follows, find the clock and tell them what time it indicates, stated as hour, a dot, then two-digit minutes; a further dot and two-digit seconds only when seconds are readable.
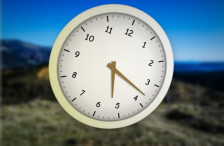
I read 5.18
